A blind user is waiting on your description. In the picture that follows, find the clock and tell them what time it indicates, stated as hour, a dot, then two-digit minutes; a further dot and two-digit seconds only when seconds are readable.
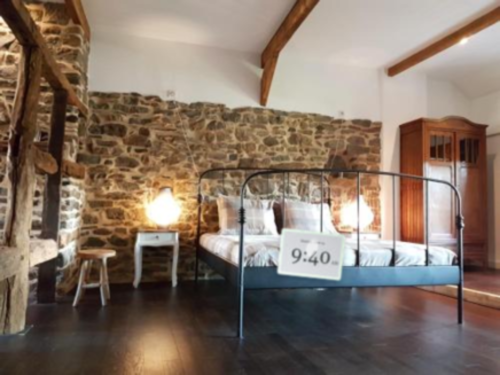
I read 9.40
